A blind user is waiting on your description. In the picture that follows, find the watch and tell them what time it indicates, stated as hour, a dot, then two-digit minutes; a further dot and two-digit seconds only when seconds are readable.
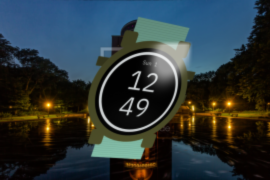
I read 12.49
